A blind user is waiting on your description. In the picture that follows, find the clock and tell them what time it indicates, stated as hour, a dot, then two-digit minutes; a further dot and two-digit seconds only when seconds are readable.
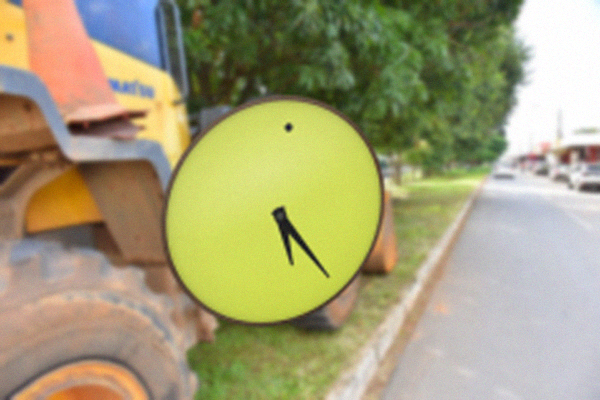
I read 5.23
